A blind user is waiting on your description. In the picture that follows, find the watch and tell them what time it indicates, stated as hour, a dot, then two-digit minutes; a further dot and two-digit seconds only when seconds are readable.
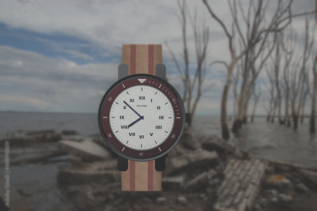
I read 7.52
